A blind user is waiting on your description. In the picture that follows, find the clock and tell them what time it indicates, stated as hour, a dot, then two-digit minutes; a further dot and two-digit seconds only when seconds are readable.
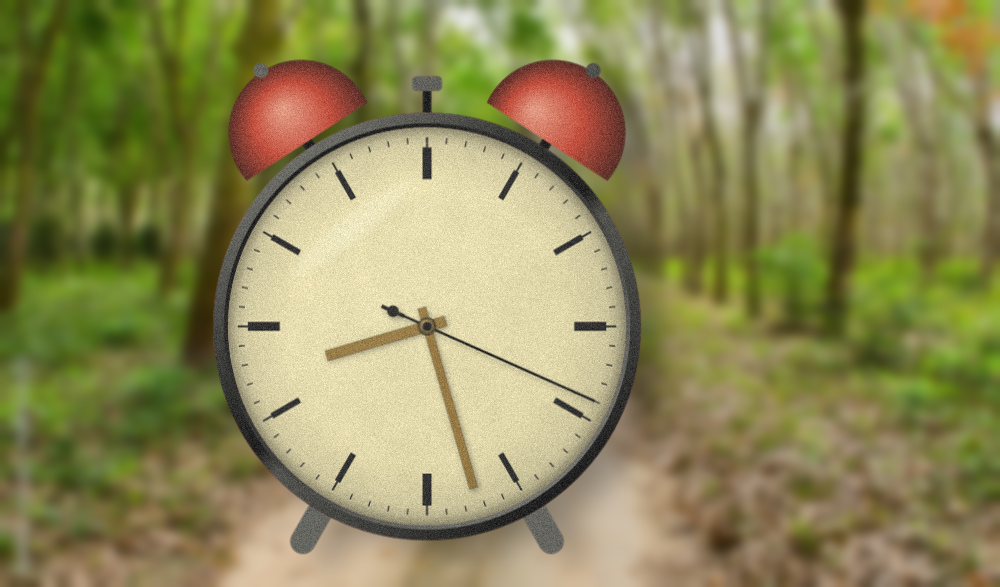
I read 8.27.19
